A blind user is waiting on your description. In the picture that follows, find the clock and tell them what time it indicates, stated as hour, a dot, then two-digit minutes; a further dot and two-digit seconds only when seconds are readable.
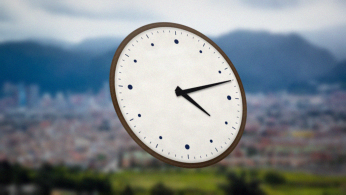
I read 4.12
